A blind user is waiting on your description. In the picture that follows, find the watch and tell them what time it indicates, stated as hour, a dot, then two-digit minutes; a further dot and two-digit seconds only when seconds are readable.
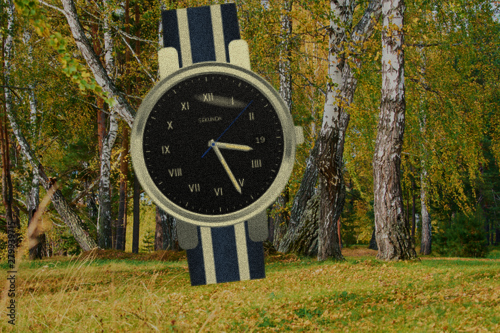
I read 3.26.08
